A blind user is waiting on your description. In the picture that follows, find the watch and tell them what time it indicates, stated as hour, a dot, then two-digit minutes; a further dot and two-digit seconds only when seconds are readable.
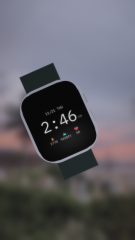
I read 2.46
